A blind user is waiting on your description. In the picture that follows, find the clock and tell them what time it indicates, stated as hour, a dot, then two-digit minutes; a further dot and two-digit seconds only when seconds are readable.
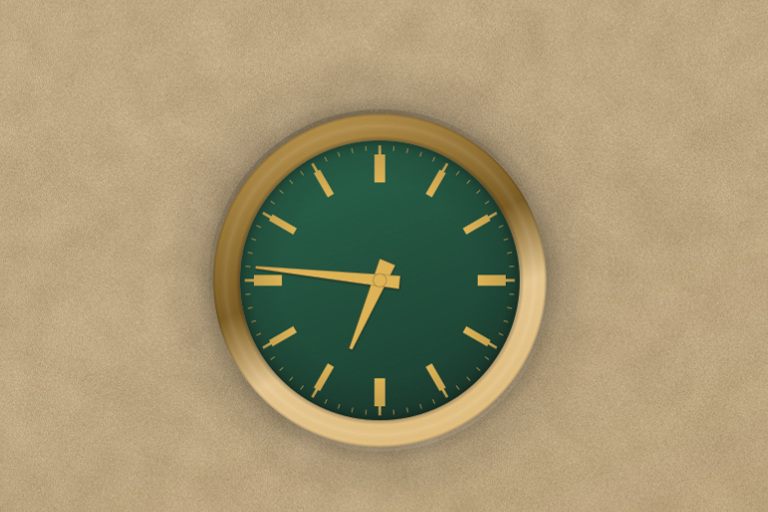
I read 6.46
